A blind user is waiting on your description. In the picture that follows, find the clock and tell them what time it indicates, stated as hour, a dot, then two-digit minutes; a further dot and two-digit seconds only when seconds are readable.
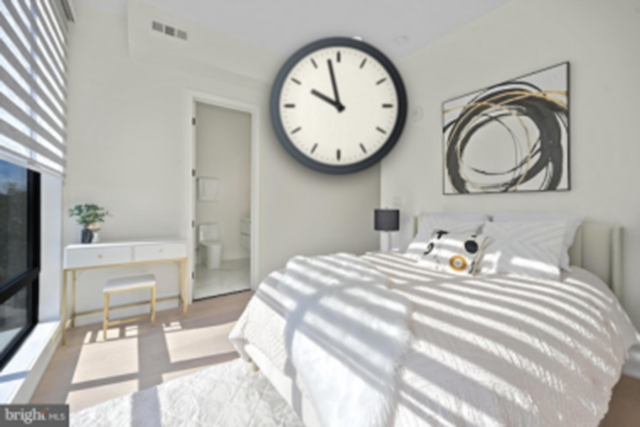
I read 9.58
